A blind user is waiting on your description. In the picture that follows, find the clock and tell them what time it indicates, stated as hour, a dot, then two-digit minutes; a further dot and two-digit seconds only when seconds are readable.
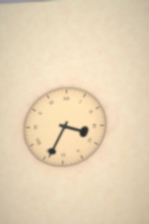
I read 3.34
